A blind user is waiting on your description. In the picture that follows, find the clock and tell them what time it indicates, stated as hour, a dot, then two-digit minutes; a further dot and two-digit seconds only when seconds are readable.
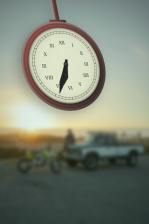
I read 6.34
